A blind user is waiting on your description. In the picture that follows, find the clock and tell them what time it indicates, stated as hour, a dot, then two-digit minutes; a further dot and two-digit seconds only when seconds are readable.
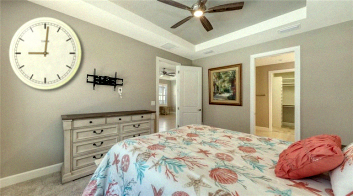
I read 9.01
